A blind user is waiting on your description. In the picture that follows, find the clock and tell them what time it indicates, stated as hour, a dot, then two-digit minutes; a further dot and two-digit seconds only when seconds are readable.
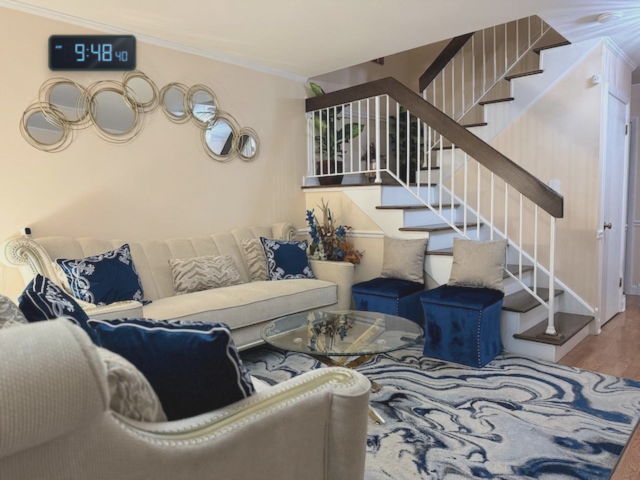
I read 9.48
